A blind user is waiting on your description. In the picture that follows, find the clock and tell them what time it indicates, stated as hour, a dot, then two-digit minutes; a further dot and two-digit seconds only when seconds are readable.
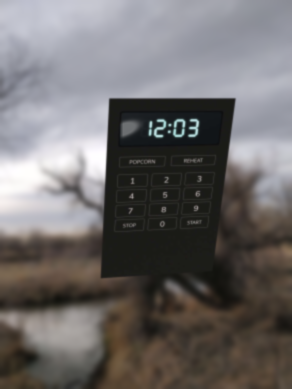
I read 12.03
